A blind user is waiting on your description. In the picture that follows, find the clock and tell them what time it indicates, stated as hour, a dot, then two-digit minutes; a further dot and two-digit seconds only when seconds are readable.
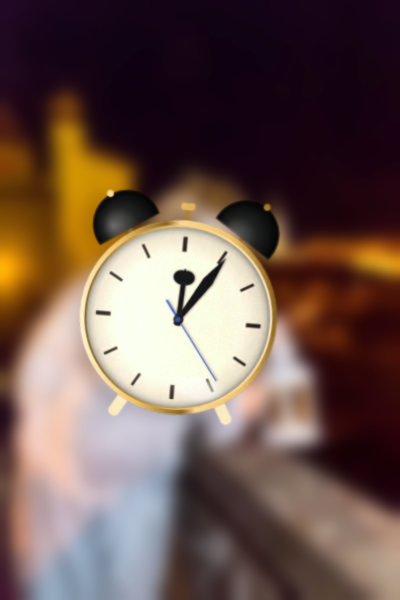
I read 12.05.24
